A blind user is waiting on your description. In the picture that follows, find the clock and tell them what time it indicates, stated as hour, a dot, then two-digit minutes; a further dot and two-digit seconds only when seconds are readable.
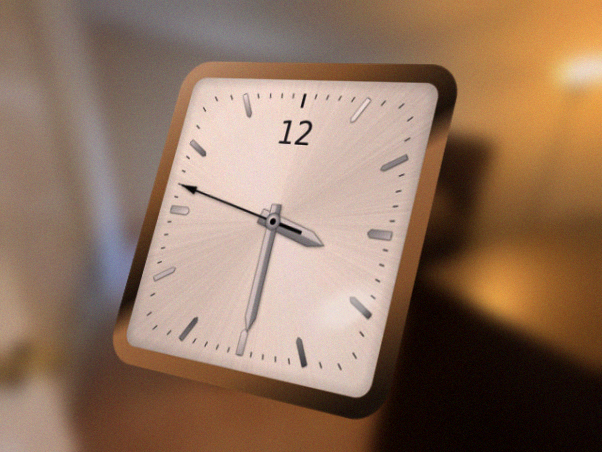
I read 3.29.47
